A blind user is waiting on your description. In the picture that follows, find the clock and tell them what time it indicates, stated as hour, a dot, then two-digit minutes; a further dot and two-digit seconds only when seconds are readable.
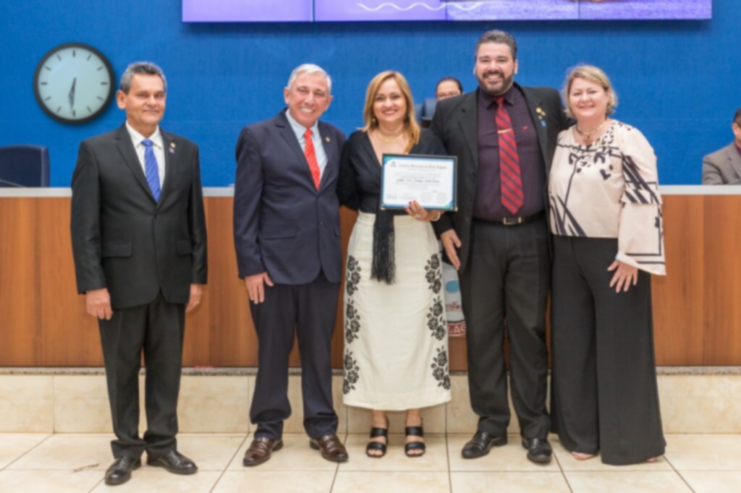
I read 6.31
